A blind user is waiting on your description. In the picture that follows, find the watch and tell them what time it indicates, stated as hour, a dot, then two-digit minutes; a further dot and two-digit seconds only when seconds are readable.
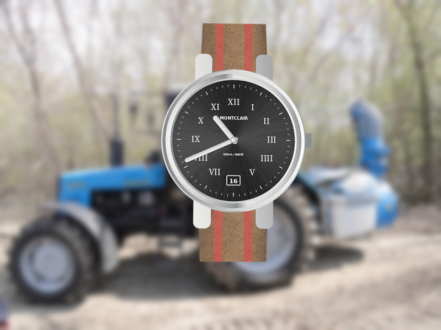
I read 10.41
